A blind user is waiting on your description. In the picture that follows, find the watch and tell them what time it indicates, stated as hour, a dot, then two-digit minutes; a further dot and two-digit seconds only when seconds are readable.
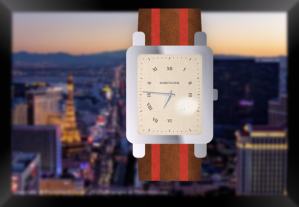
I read 6.46
